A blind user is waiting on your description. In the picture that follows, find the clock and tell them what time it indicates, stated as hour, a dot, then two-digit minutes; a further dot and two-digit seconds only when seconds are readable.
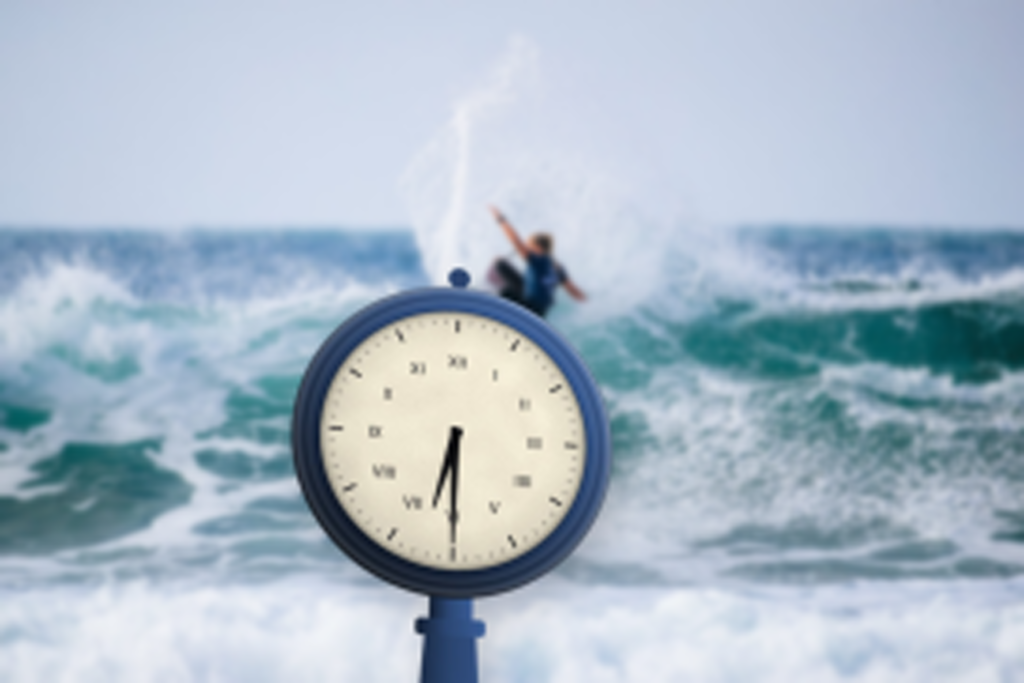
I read 6.30
